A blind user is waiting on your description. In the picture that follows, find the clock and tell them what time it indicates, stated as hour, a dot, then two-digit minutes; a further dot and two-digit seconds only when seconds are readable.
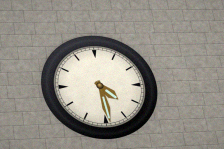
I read 4.29
